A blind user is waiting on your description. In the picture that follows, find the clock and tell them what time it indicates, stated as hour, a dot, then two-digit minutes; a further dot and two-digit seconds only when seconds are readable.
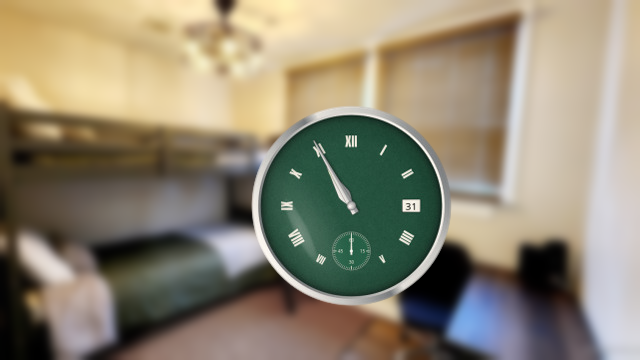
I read 10.55
